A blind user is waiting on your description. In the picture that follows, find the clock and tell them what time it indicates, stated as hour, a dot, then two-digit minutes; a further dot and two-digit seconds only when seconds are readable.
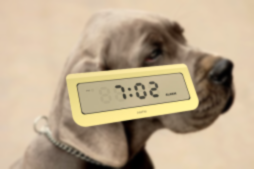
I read 7.02
